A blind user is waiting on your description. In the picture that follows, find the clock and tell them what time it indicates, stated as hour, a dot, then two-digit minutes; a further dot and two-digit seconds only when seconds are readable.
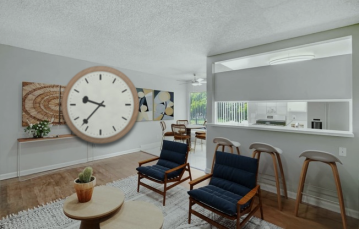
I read 9.37
